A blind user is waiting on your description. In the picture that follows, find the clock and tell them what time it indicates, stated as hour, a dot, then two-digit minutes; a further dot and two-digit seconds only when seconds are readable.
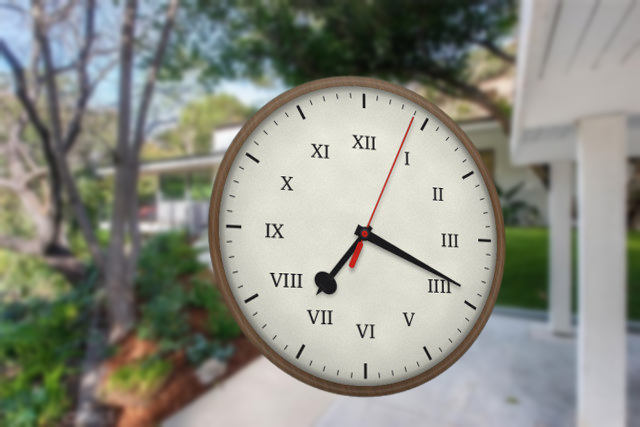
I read 7.19.04
